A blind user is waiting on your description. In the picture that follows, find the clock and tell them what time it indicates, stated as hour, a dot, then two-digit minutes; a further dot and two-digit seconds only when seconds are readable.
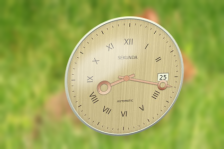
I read 8.17
